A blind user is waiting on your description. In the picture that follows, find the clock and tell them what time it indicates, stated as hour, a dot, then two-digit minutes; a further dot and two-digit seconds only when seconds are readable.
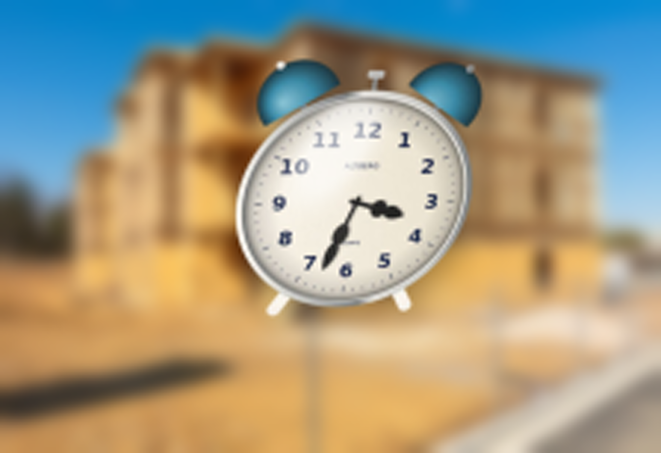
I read 3.33
